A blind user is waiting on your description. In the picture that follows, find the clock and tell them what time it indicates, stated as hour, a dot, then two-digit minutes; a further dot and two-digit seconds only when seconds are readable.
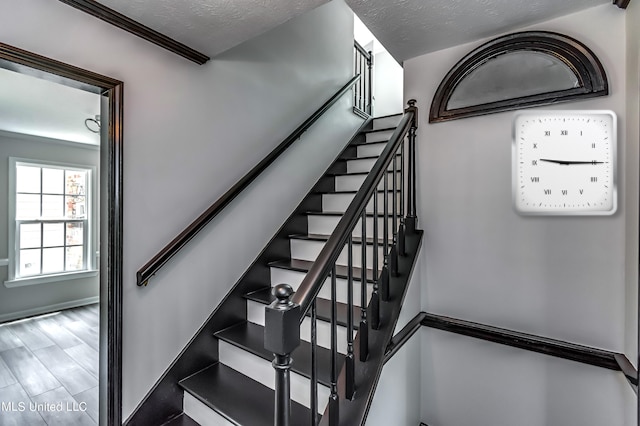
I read 9.15
